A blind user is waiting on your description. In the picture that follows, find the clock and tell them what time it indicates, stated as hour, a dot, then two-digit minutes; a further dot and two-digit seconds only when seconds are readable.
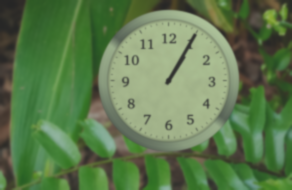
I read 1.05
